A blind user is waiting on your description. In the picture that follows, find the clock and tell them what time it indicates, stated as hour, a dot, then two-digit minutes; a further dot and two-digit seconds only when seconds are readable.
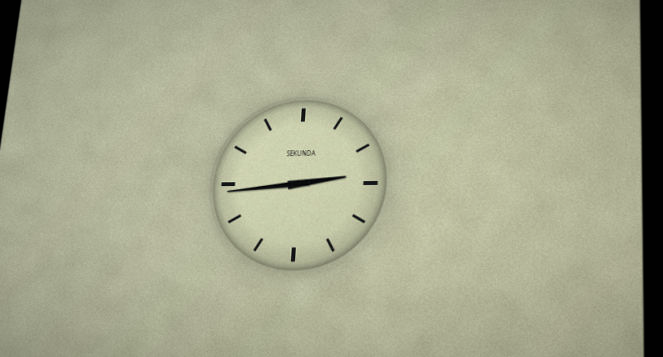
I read 2.44
